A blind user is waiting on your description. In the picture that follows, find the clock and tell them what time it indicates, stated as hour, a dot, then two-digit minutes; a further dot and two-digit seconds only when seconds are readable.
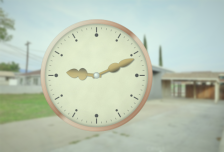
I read 9.11
